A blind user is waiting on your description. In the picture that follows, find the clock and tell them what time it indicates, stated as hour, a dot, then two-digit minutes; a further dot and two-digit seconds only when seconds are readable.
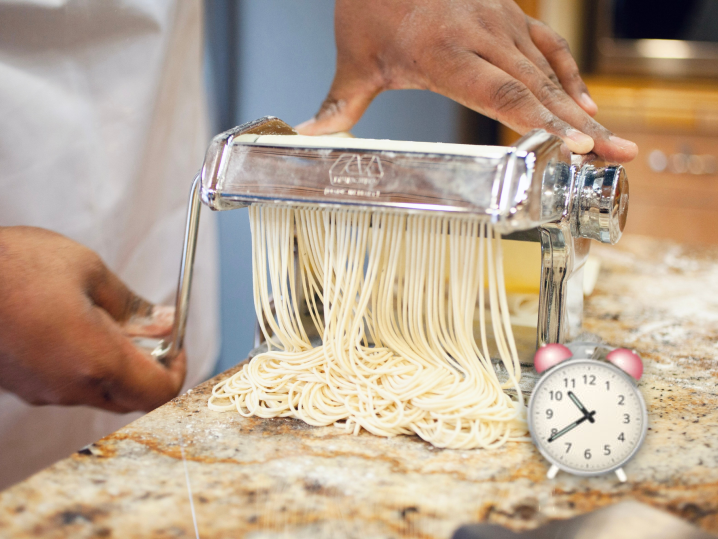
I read 10.39
